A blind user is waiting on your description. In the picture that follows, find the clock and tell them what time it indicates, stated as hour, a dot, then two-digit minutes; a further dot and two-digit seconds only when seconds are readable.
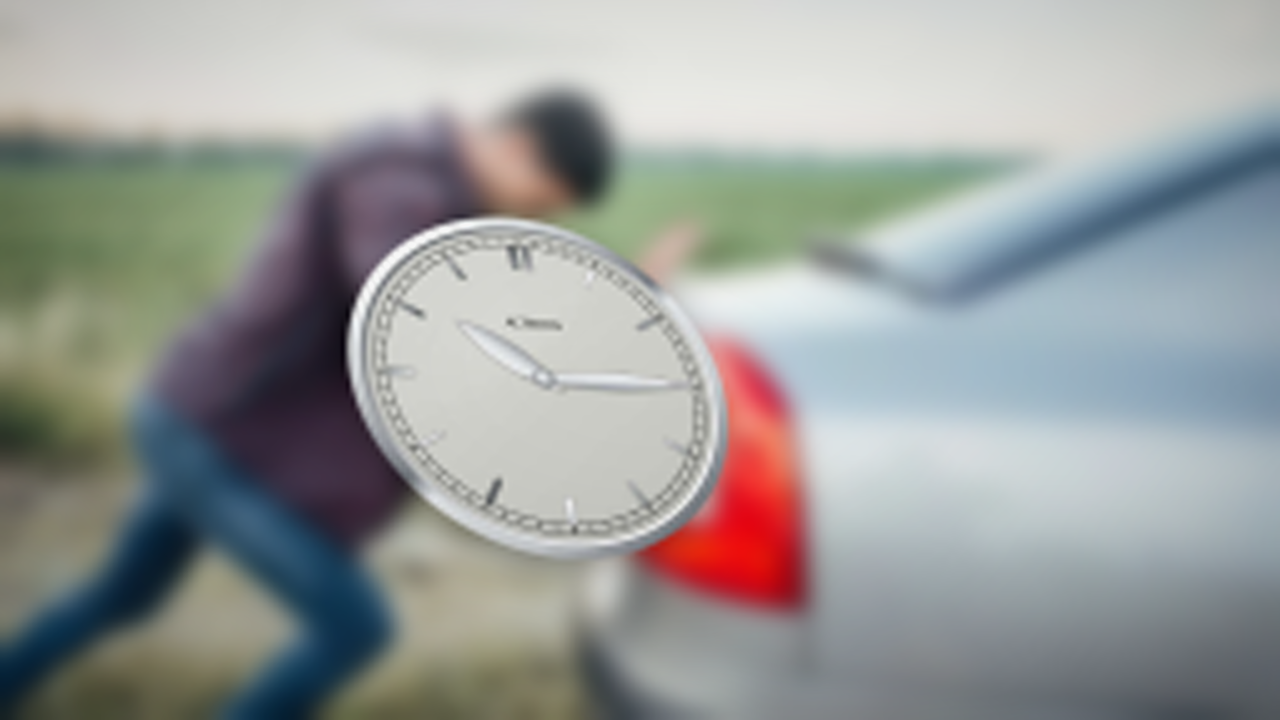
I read 10.15
